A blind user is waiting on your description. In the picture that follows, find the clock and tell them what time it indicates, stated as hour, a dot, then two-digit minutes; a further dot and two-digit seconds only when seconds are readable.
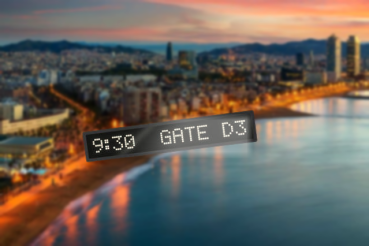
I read 9.30
